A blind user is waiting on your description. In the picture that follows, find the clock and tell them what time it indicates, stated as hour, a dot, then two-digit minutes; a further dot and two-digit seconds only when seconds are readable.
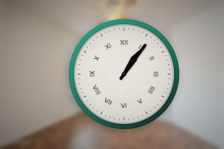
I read 1.06
